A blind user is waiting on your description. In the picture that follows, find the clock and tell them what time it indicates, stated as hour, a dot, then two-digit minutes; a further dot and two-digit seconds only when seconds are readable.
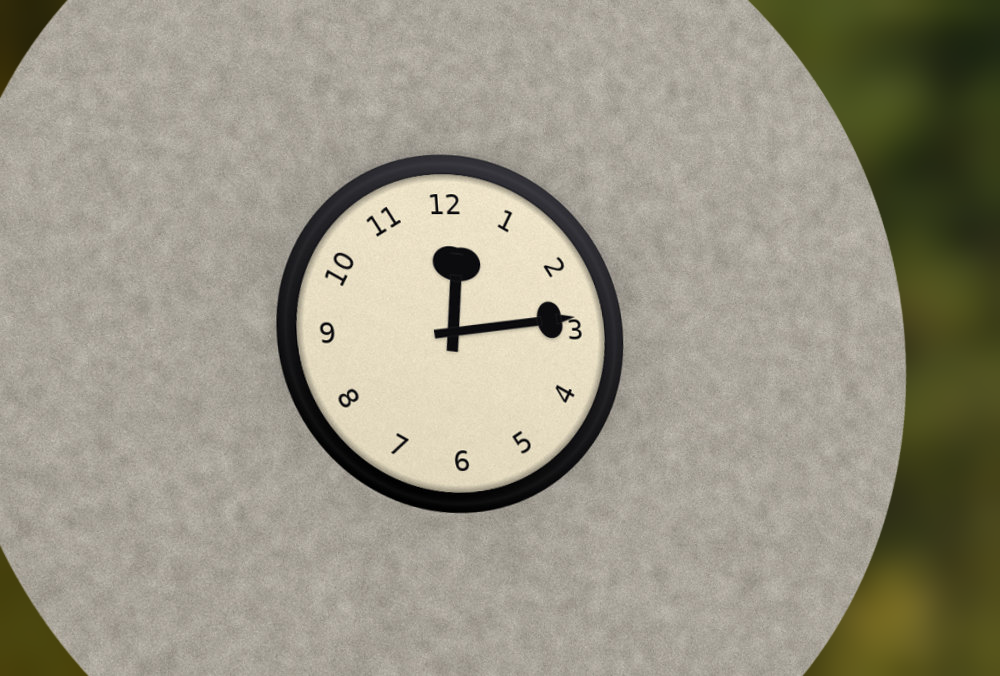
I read 12.14
